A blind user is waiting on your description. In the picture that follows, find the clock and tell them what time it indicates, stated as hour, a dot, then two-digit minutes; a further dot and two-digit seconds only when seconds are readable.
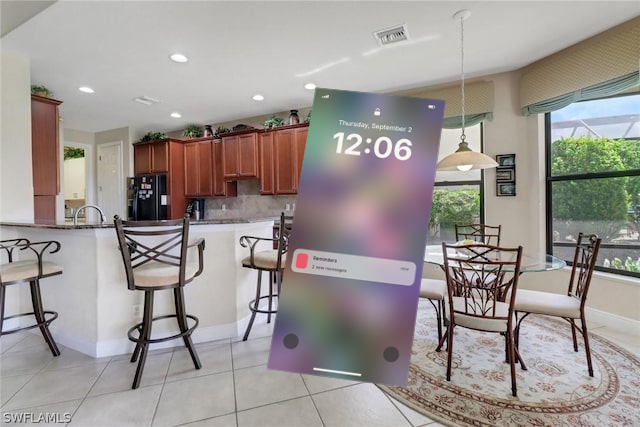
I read 12.06
